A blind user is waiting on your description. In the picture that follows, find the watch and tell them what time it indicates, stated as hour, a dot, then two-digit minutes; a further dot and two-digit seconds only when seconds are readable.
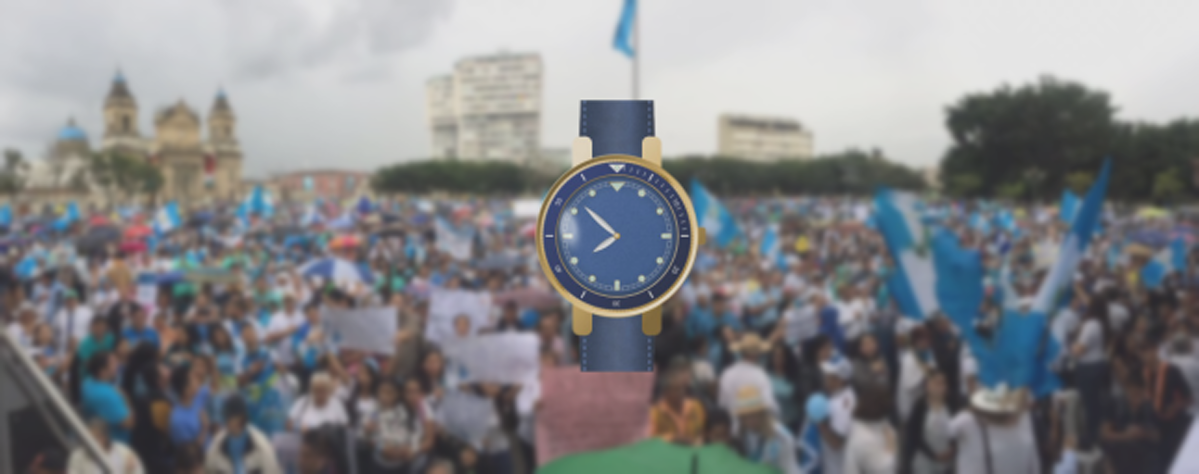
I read 7.52
